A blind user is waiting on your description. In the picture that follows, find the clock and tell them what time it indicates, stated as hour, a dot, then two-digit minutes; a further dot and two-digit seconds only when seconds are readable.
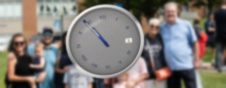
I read 10.54
